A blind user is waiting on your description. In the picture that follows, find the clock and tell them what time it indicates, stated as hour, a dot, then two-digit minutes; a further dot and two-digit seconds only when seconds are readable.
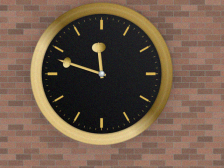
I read 11.48
